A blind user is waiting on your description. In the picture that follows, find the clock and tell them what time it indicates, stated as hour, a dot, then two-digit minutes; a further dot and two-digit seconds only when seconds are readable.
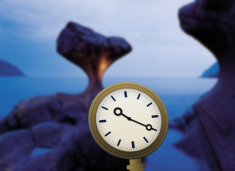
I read 10.20
